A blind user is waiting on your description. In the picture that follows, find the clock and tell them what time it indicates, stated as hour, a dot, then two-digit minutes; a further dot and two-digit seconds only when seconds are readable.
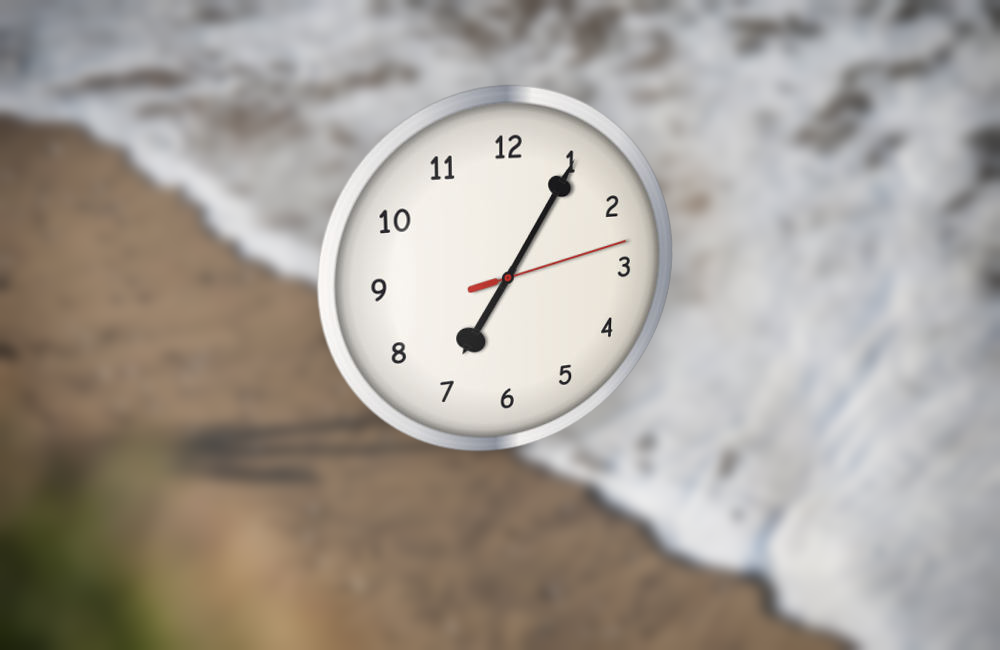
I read 7.05.13
